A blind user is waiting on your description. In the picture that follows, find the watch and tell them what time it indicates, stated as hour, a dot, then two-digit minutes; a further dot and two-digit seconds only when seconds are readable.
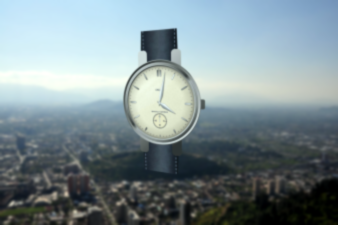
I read 4.02
